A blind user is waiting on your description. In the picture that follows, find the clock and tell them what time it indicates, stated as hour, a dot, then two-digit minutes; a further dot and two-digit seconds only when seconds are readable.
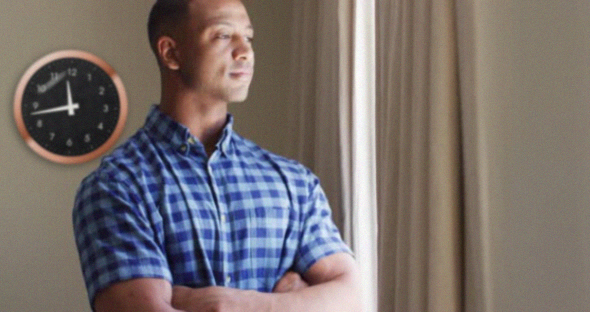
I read 11.43
